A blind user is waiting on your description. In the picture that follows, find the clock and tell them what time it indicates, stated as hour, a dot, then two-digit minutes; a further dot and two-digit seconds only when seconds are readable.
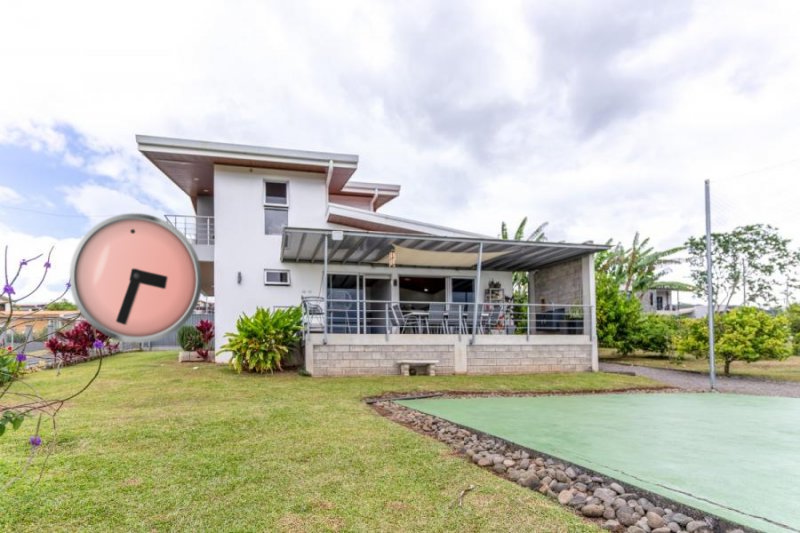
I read 3.34
